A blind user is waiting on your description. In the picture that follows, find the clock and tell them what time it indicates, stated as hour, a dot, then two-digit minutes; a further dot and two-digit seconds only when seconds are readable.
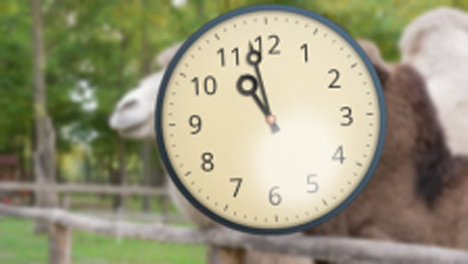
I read 10.58
